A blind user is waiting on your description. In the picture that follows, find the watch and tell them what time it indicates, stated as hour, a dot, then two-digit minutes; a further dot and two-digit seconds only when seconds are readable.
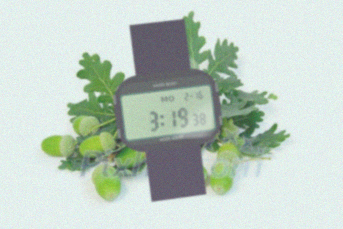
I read 3.19.38
